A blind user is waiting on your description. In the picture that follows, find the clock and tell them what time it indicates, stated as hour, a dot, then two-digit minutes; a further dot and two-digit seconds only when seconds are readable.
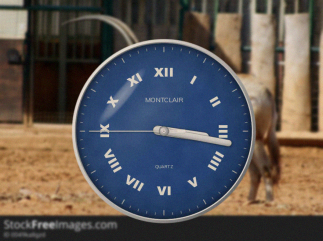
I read 3.16.45
